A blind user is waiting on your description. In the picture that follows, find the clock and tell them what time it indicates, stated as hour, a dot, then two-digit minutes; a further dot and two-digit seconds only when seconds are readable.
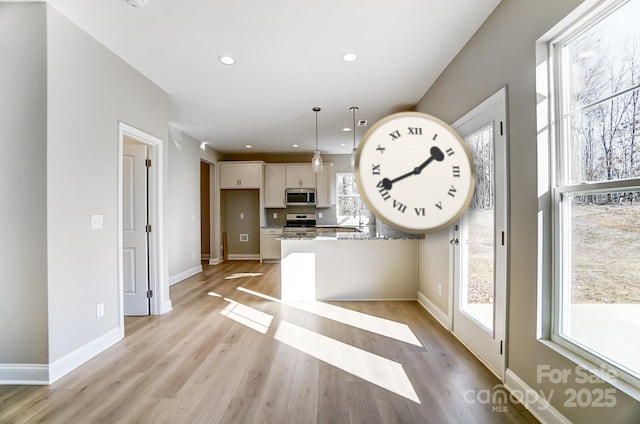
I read 1.41
